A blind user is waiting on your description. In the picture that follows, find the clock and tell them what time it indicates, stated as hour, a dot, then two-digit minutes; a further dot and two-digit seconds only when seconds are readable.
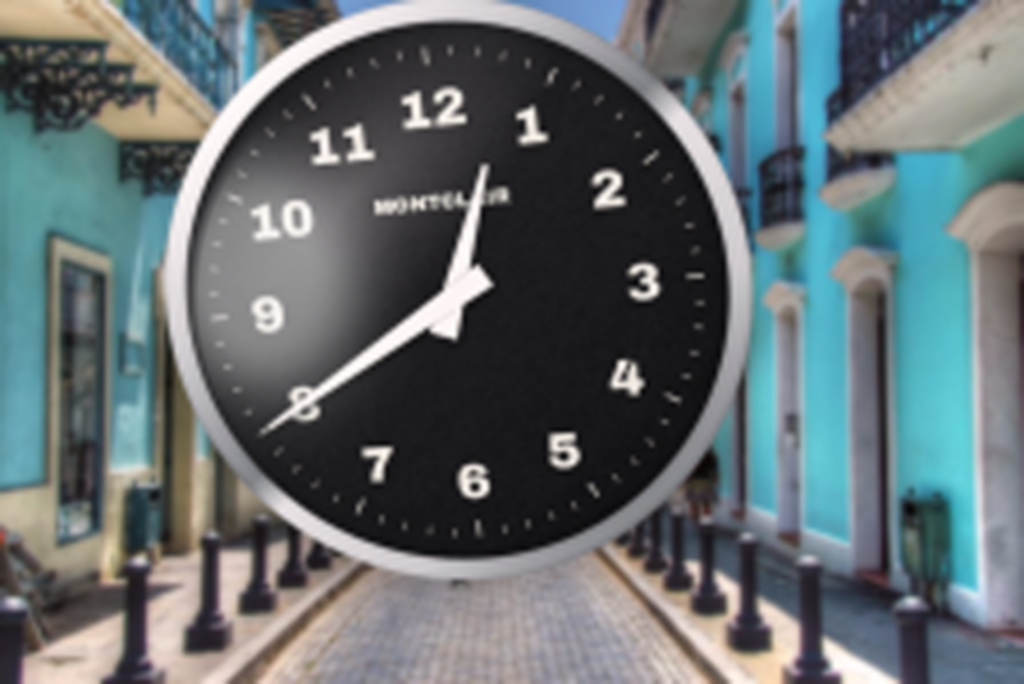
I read 12.40
